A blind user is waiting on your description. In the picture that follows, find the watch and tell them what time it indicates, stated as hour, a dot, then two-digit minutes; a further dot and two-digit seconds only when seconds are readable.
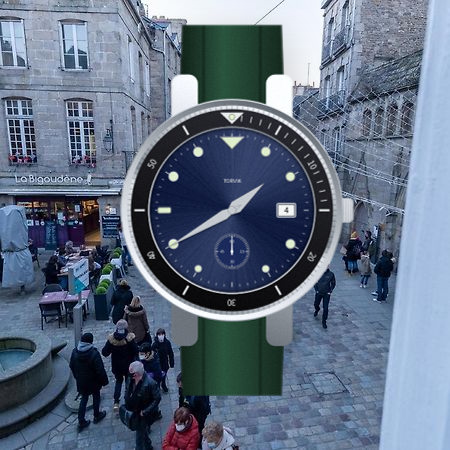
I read 1.40
